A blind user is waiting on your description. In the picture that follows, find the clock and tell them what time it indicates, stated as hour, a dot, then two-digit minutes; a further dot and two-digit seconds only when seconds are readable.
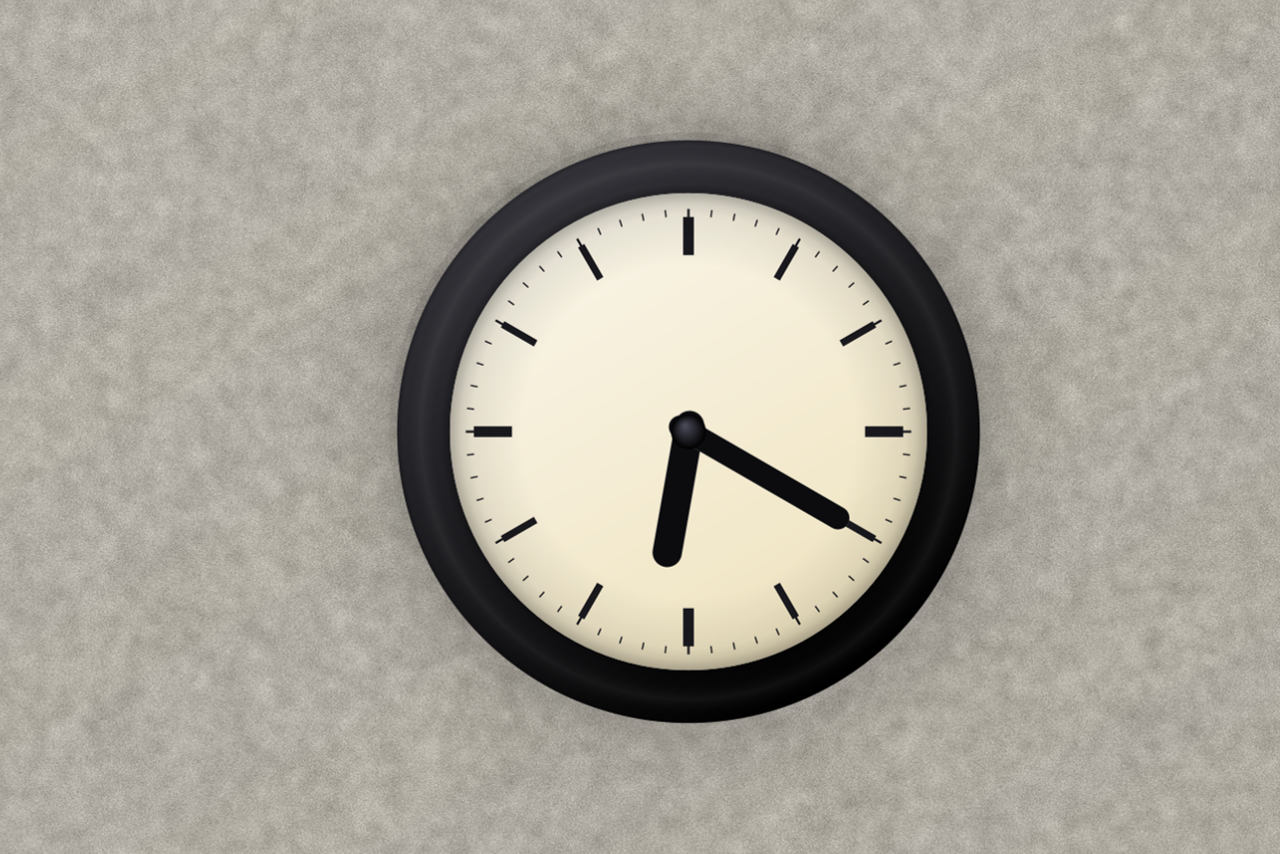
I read 6.20
